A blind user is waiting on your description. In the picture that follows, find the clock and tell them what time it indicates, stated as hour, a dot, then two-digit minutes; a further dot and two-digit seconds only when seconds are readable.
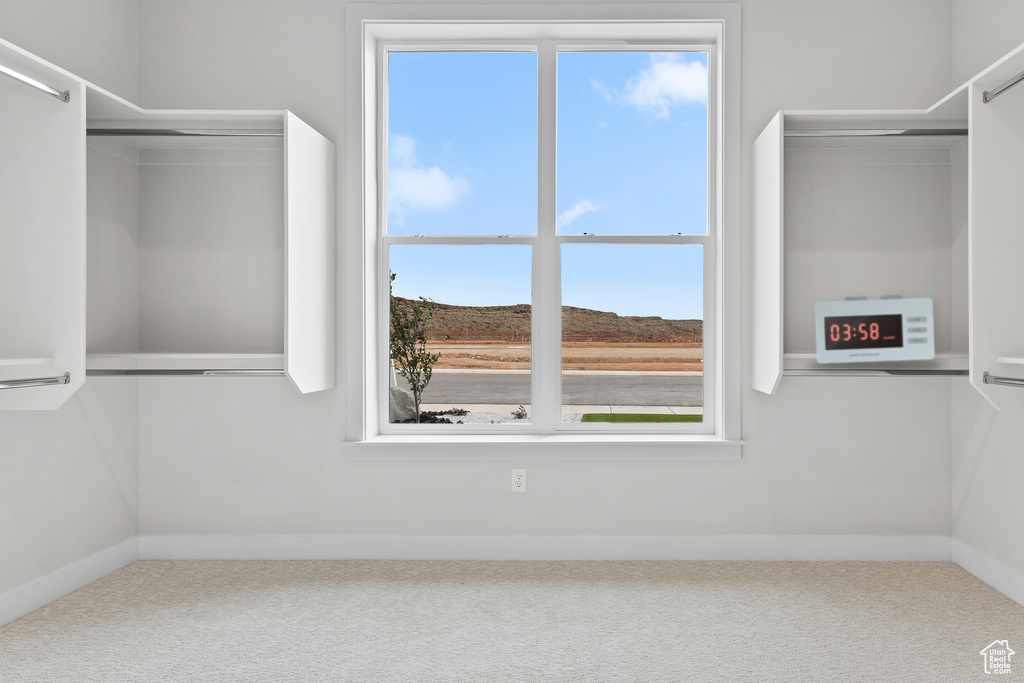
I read 3.58
